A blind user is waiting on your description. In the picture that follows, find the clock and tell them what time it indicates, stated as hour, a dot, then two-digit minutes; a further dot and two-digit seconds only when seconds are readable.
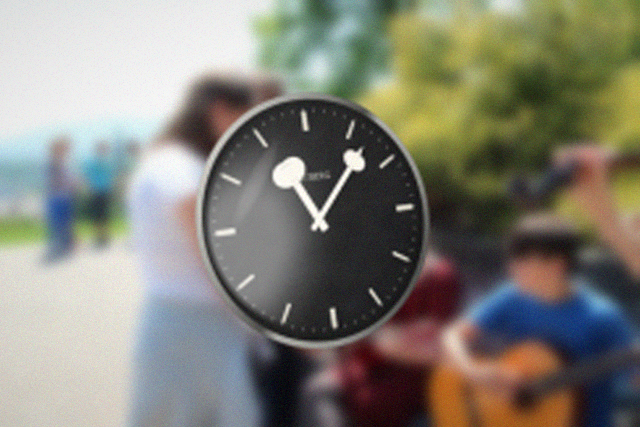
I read 11.07
